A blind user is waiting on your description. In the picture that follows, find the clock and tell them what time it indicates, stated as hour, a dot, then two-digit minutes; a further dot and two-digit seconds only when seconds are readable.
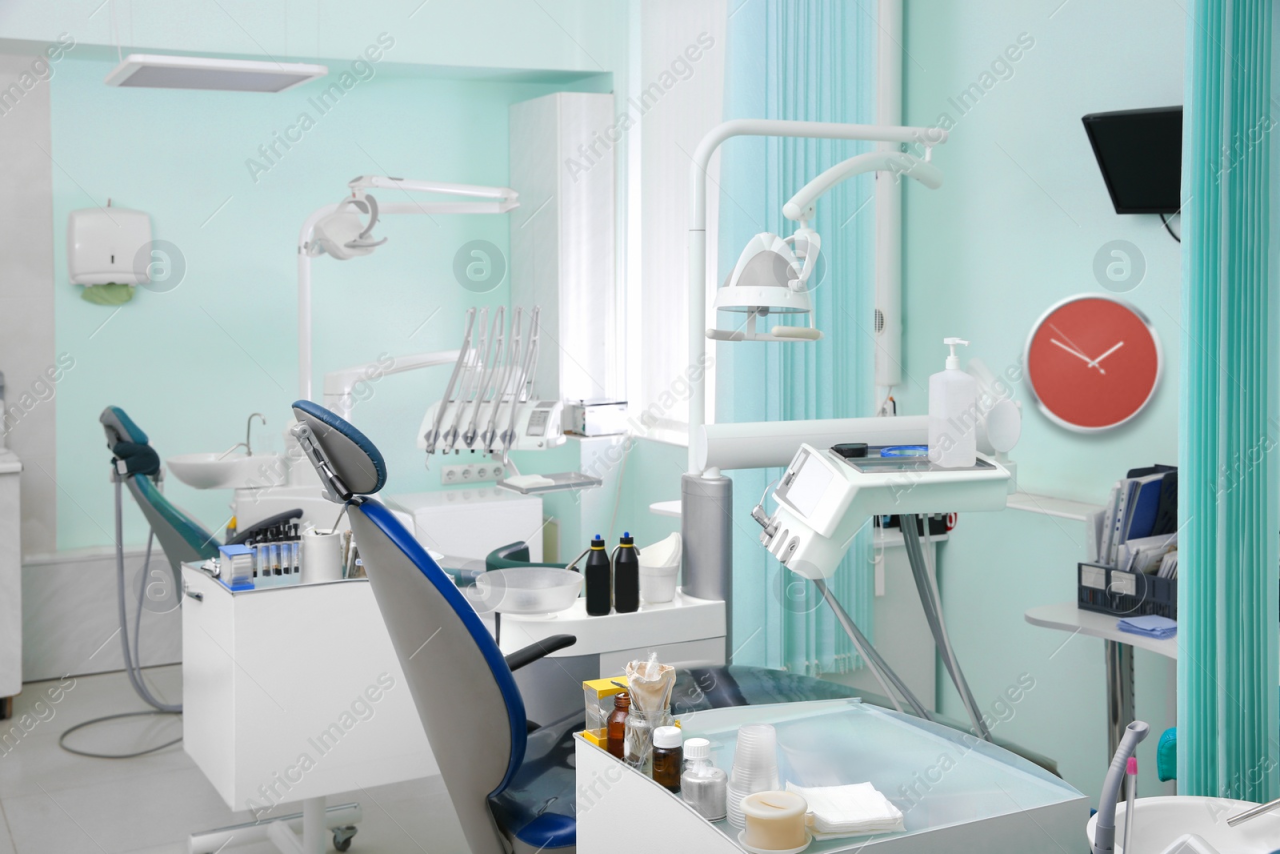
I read 1.49.52
